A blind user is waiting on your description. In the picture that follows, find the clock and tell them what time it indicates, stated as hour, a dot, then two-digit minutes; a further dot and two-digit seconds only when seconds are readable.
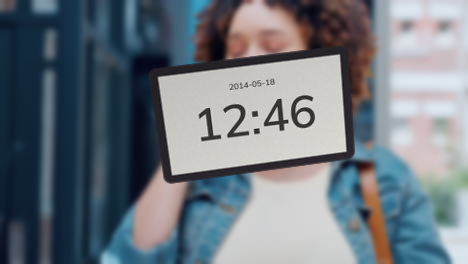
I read 12.46
